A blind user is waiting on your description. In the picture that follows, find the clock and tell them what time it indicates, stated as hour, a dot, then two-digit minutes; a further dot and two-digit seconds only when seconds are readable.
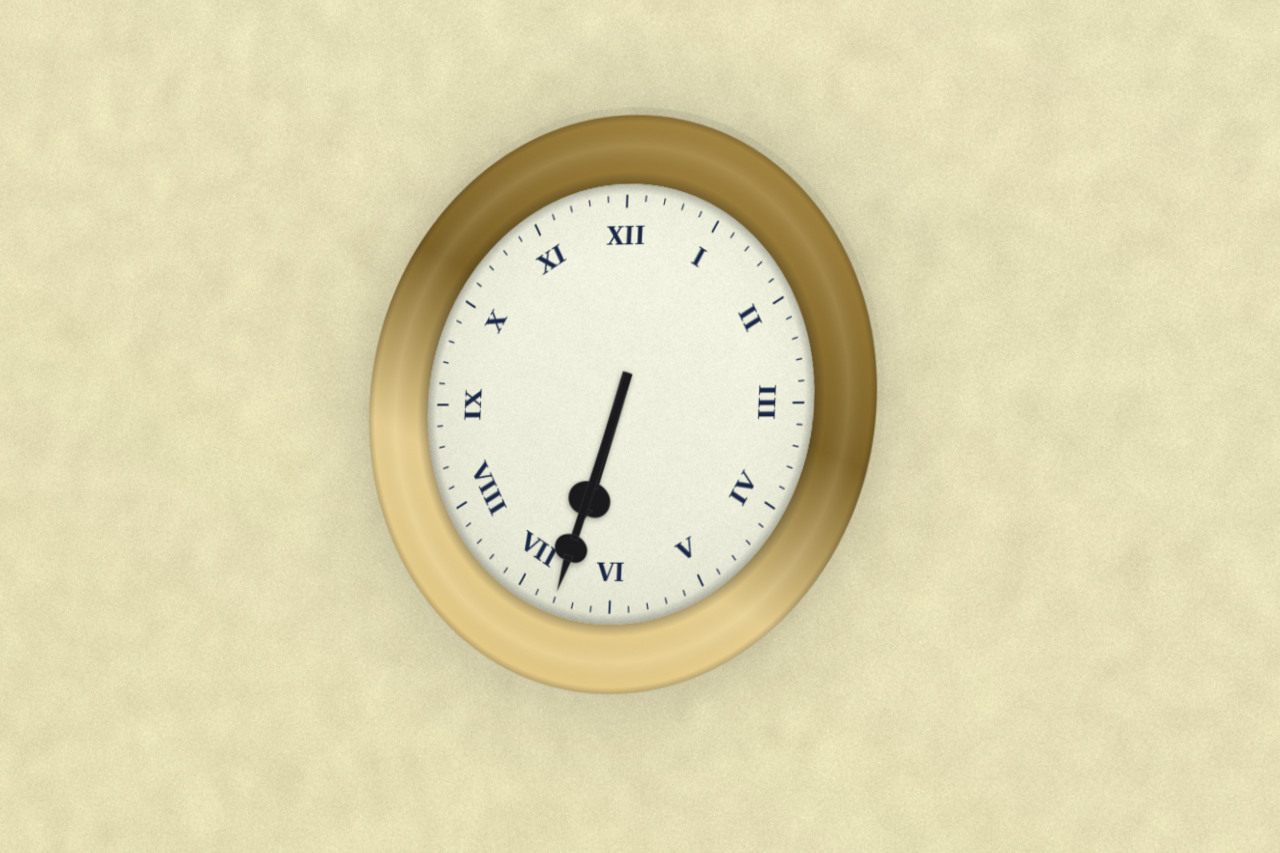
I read 6.33
